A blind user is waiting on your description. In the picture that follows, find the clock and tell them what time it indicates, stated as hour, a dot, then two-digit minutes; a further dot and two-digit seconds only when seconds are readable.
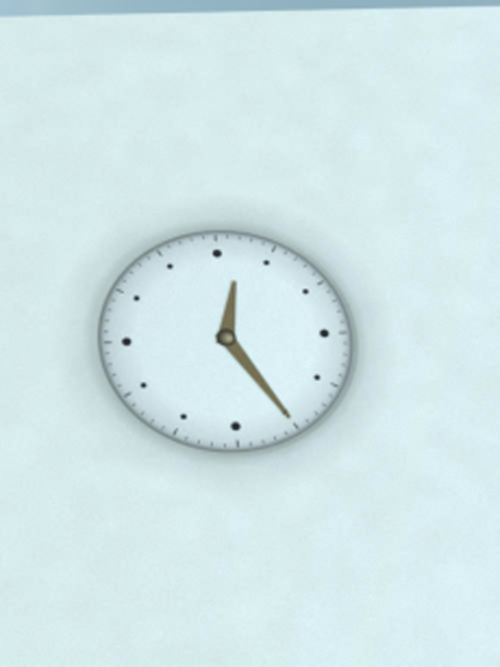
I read 12.25
